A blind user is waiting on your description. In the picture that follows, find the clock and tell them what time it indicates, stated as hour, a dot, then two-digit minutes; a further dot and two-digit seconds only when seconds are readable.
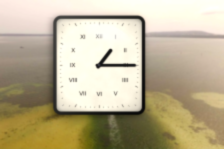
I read 1.15
